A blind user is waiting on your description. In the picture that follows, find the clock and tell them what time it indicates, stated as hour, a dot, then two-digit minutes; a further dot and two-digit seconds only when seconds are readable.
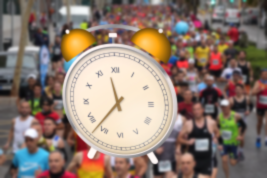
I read 11.37
